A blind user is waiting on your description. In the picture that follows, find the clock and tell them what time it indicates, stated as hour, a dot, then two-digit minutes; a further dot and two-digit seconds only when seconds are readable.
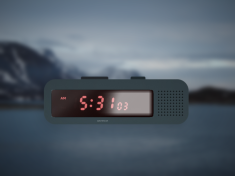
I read 5.31.03
